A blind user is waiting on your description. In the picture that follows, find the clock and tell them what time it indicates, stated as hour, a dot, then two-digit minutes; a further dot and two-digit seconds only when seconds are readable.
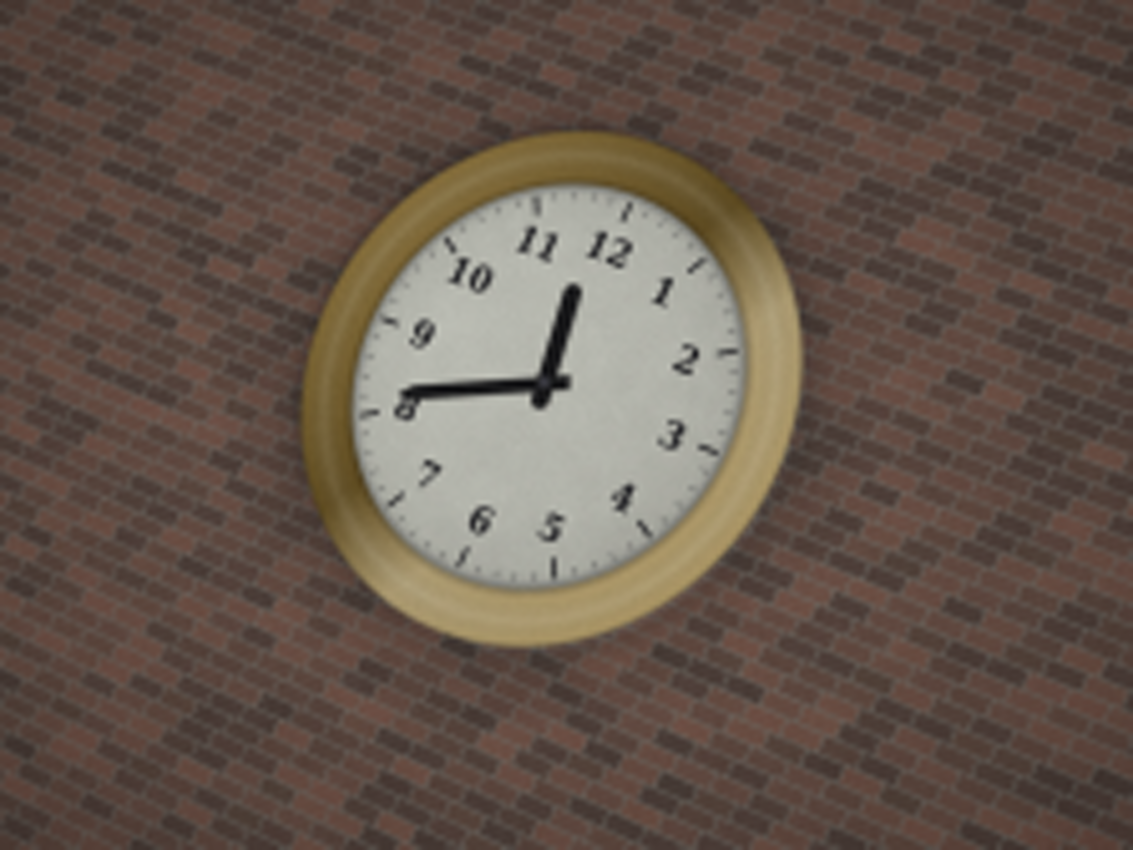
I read 11.41
